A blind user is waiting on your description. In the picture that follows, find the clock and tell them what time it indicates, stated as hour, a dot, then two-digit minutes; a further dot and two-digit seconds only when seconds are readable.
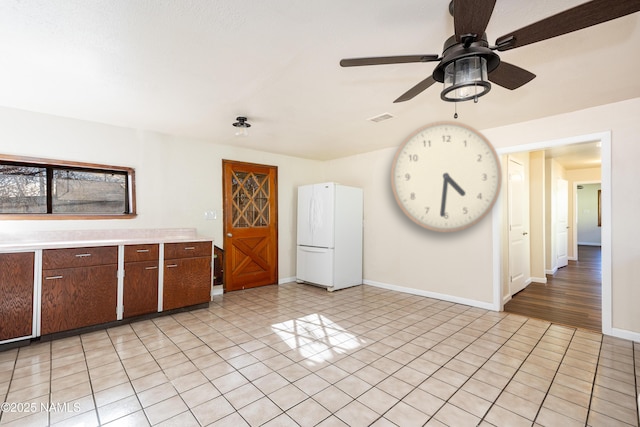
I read 4.31
